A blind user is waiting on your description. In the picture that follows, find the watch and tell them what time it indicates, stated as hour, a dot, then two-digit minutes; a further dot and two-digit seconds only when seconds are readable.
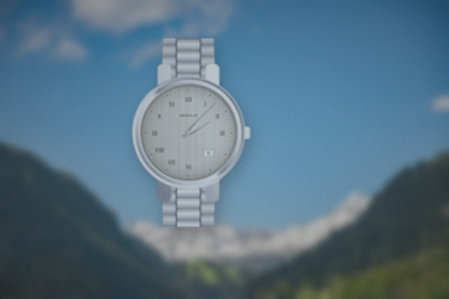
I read 2.07
